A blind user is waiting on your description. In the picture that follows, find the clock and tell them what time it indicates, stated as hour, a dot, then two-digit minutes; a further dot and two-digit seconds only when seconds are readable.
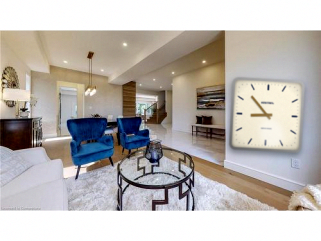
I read 8.53
